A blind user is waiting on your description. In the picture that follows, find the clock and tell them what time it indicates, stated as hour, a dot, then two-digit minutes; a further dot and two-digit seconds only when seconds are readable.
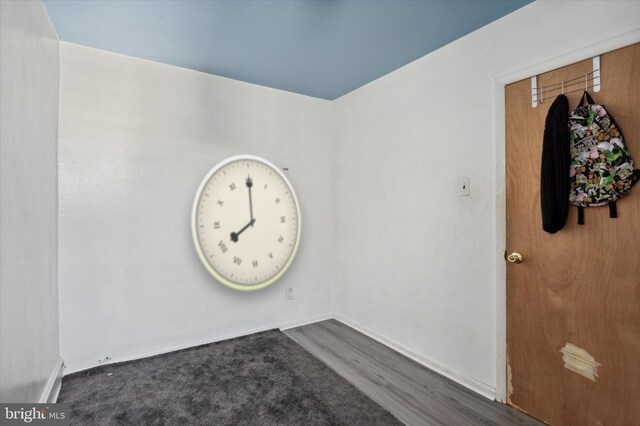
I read 8.00
